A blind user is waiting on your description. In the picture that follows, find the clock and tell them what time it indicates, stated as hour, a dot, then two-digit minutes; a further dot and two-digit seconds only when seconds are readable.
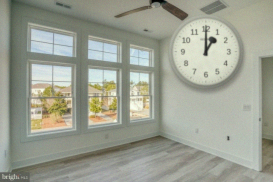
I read 1.00
